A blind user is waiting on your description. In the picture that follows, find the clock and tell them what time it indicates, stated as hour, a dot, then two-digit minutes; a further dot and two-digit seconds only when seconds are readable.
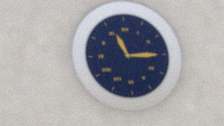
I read 11.15
